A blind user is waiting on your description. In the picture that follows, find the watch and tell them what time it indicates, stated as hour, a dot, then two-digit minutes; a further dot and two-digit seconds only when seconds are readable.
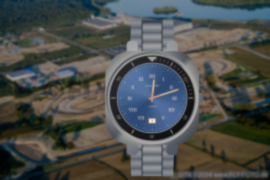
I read 12.12
